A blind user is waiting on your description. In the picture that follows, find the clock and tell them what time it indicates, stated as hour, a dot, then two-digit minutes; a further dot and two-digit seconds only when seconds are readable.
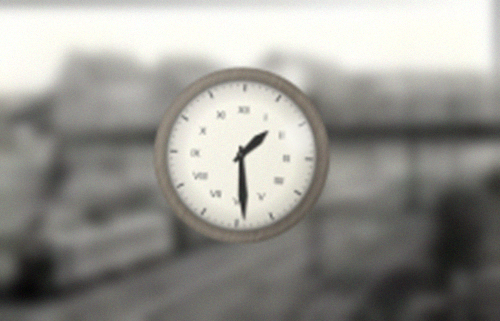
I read 1.29
